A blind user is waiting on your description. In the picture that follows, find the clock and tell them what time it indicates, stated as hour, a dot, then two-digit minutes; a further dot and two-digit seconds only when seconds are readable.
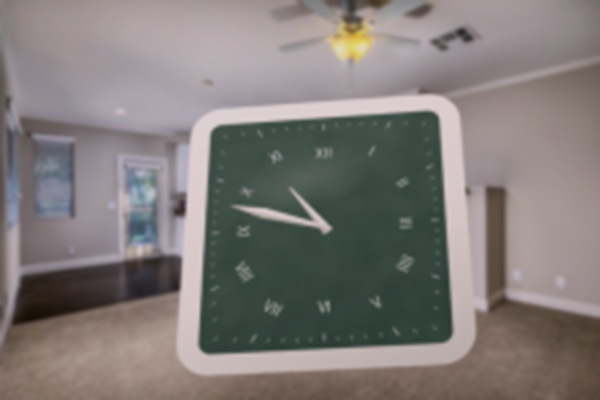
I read 10.48
